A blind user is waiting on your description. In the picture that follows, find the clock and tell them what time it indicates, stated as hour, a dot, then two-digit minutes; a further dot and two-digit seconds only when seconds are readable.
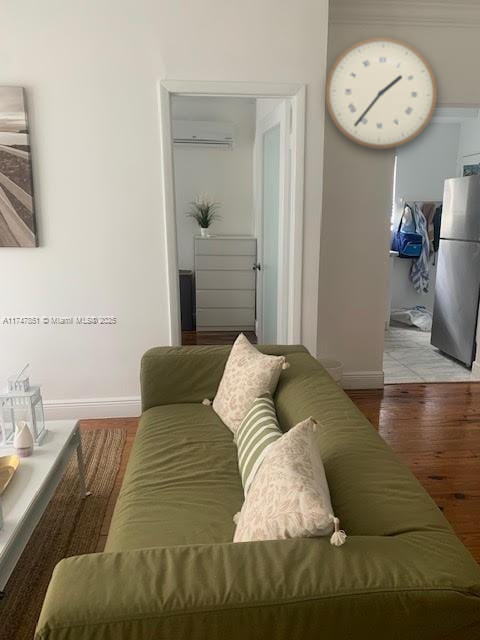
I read 1.36
